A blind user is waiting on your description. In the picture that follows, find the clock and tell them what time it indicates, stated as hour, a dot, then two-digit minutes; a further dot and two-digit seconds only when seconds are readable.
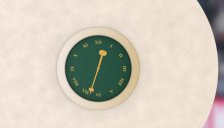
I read 12.33
